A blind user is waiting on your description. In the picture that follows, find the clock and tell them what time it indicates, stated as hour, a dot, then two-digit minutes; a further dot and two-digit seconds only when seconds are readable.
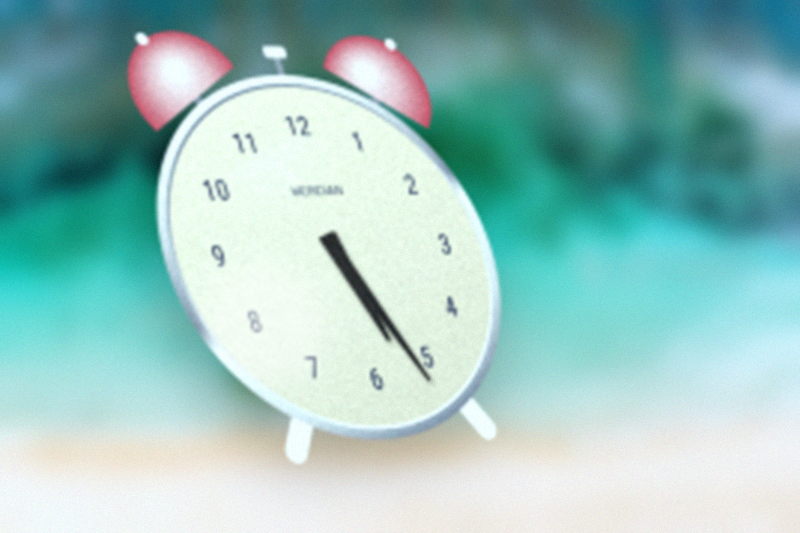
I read 5.26
